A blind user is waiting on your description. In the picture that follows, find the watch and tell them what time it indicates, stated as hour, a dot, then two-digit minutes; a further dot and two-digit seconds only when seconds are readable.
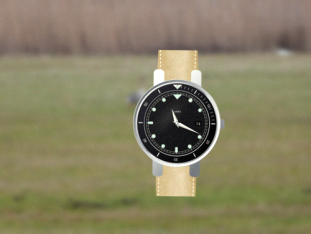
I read 11.19
